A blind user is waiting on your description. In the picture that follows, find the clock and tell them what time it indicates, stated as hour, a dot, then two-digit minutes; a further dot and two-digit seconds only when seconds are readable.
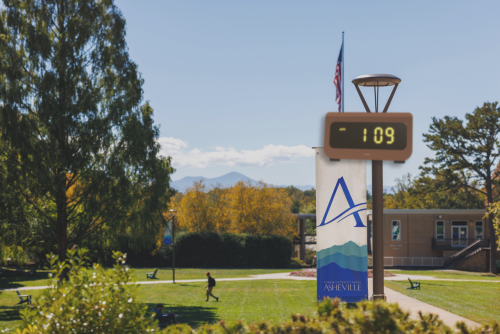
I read 1.09
